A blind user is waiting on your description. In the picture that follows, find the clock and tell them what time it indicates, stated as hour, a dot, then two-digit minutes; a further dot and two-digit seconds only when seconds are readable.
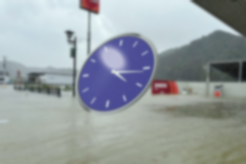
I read 4.16
